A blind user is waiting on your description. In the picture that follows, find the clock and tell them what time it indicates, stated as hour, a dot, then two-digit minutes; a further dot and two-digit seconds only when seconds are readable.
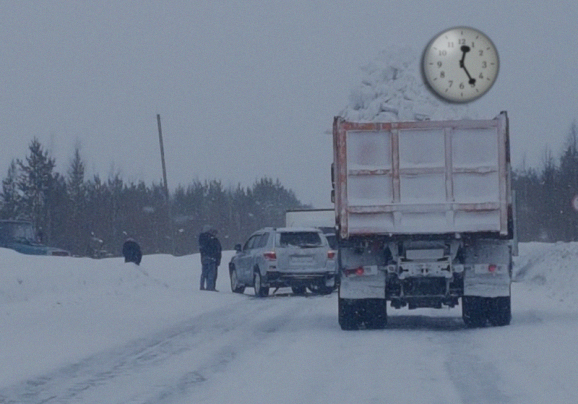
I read 12.25
